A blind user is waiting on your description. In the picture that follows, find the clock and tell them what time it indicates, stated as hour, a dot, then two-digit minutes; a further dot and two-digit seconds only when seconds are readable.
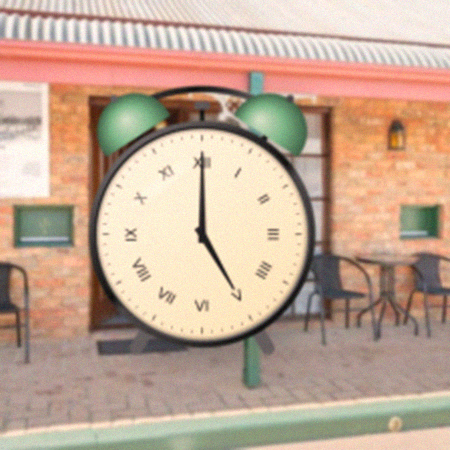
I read 5.00
